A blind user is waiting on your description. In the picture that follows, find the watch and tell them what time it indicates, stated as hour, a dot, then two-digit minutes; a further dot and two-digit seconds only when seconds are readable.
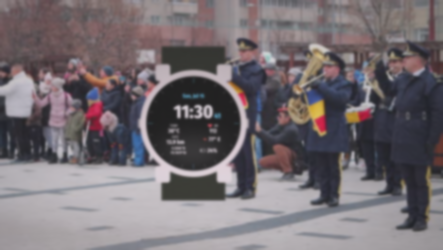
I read 11.30
